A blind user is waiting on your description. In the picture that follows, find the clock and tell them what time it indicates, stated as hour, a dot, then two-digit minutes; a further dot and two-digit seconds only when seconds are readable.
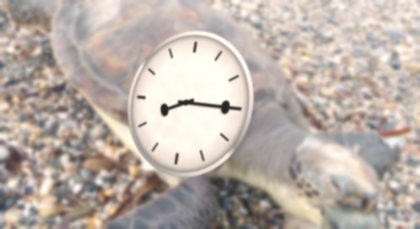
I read 8.15
